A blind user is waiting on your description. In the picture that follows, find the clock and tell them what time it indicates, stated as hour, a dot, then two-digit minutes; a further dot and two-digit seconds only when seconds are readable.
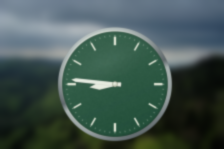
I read 8.46
